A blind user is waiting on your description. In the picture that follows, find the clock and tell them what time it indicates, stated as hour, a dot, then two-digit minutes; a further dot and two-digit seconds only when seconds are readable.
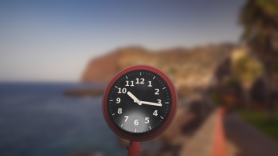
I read 10.16
